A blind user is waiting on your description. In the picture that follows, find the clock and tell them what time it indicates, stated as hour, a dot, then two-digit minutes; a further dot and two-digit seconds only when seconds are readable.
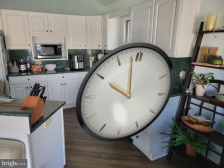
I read 9.58
